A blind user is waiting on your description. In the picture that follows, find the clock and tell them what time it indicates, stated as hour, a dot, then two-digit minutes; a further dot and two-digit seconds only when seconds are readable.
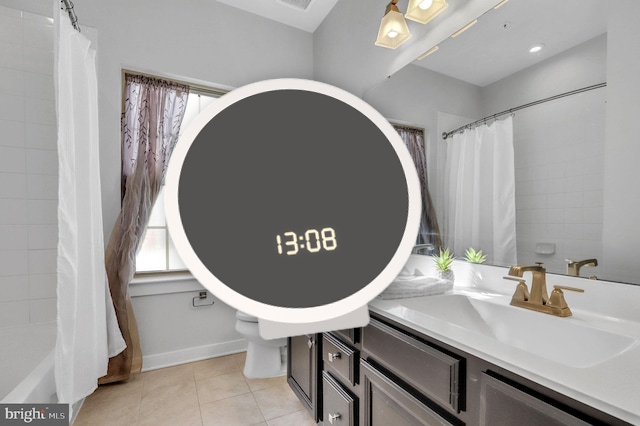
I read 13.08
